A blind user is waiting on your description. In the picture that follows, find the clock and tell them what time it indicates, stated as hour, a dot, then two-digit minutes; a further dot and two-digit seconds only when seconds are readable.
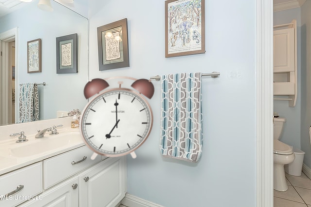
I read 6.59
